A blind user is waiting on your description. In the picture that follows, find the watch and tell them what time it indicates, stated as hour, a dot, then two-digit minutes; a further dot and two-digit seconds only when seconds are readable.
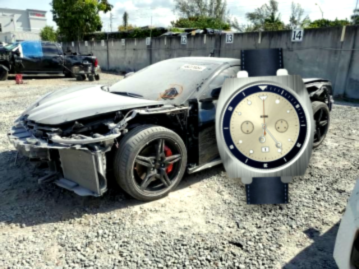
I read 6.24
